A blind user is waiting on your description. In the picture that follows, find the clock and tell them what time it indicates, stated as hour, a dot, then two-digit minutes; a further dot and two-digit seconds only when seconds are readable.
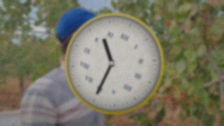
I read 10.30
